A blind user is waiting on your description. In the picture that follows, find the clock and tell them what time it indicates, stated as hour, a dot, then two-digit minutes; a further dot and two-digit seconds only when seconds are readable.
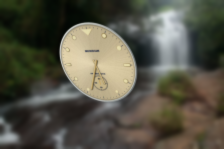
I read 5.34
